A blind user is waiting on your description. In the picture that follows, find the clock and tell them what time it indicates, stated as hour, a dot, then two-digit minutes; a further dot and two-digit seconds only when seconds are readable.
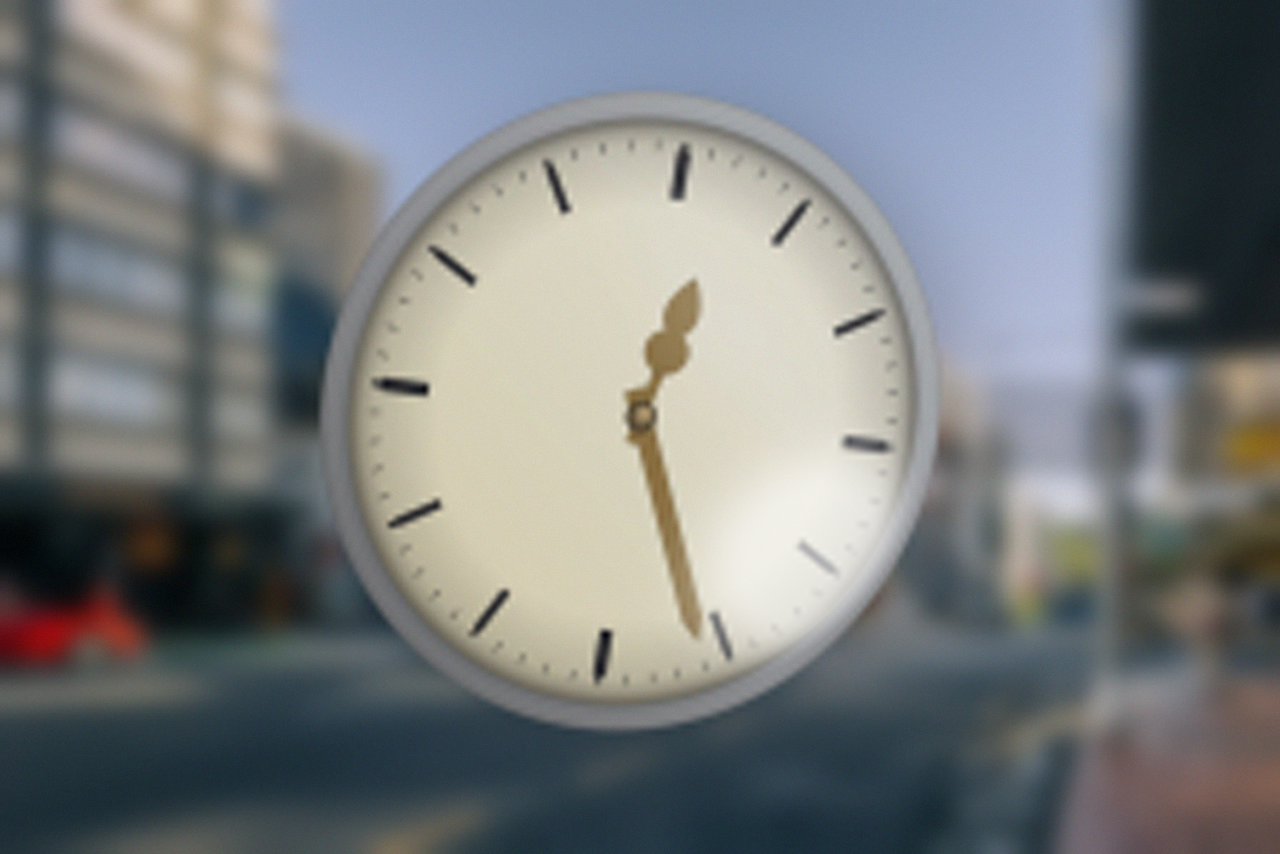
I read 12.26
